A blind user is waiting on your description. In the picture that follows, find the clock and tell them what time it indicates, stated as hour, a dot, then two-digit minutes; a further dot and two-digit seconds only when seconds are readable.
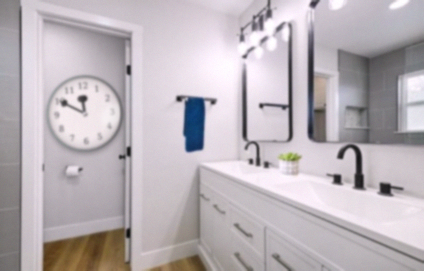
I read 11.50
